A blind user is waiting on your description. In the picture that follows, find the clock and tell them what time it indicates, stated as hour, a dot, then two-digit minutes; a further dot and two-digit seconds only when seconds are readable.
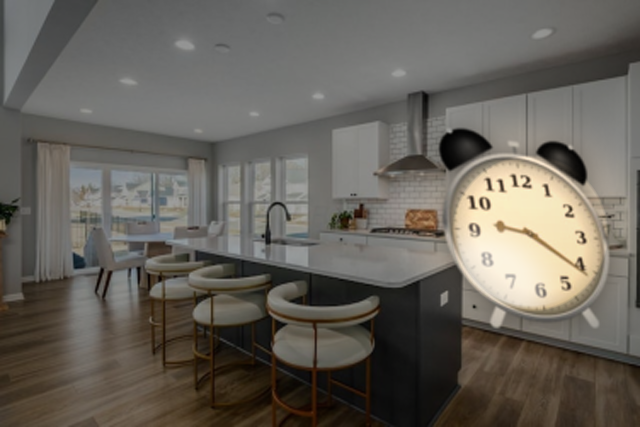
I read 9.21
